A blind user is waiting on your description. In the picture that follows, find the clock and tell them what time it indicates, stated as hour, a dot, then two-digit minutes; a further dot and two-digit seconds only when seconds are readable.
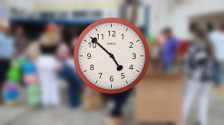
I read 4.52
